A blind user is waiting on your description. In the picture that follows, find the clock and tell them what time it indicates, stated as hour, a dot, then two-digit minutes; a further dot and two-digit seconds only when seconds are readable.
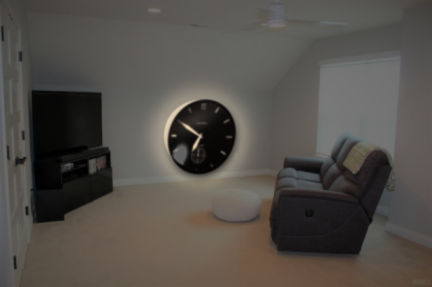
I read 6.50
